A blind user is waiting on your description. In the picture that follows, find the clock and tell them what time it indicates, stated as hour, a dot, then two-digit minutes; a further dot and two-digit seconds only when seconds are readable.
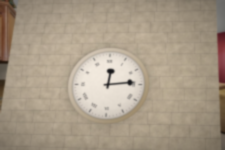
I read 12.14
